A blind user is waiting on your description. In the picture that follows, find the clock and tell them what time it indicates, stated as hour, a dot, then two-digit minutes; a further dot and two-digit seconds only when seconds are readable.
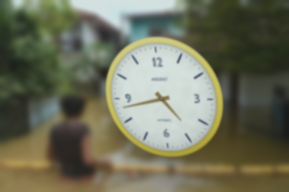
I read 4.43
